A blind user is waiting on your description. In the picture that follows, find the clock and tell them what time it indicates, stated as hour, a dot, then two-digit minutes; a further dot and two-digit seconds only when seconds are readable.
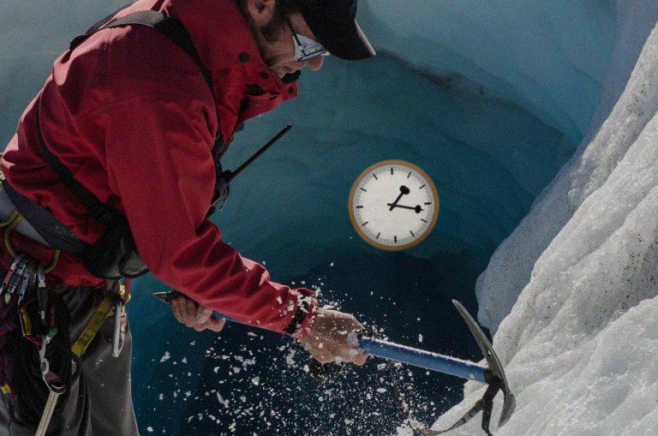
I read 1.17
